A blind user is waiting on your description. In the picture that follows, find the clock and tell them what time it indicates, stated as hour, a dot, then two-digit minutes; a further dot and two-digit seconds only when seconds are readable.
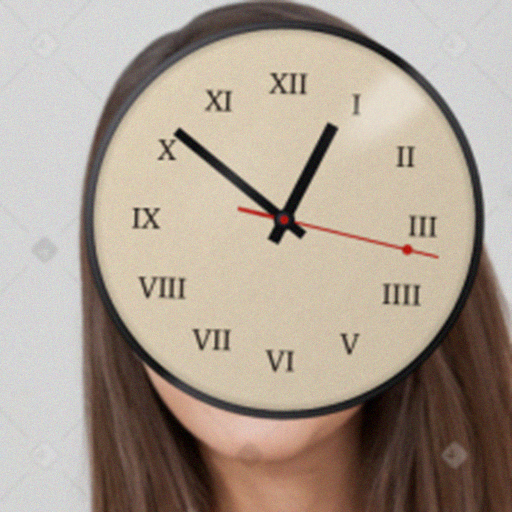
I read 12.51.17
